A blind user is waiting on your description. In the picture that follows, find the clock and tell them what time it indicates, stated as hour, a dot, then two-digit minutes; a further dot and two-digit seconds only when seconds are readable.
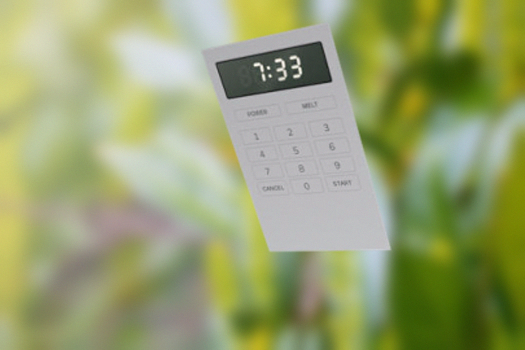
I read 7.33
